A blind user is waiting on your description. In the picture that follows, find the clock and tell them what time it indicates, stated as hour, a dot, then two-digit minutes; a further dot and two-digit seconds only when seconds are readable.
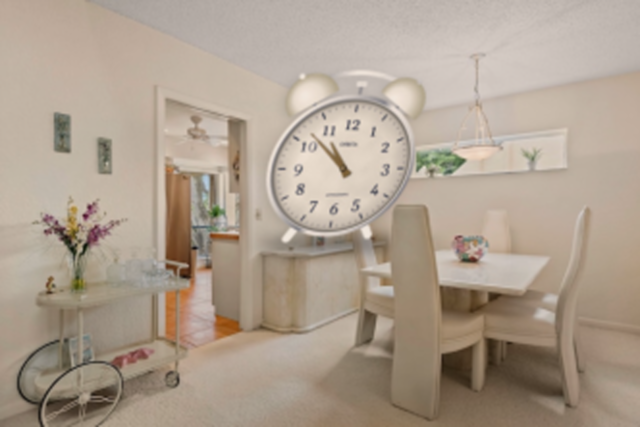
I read 10.52
